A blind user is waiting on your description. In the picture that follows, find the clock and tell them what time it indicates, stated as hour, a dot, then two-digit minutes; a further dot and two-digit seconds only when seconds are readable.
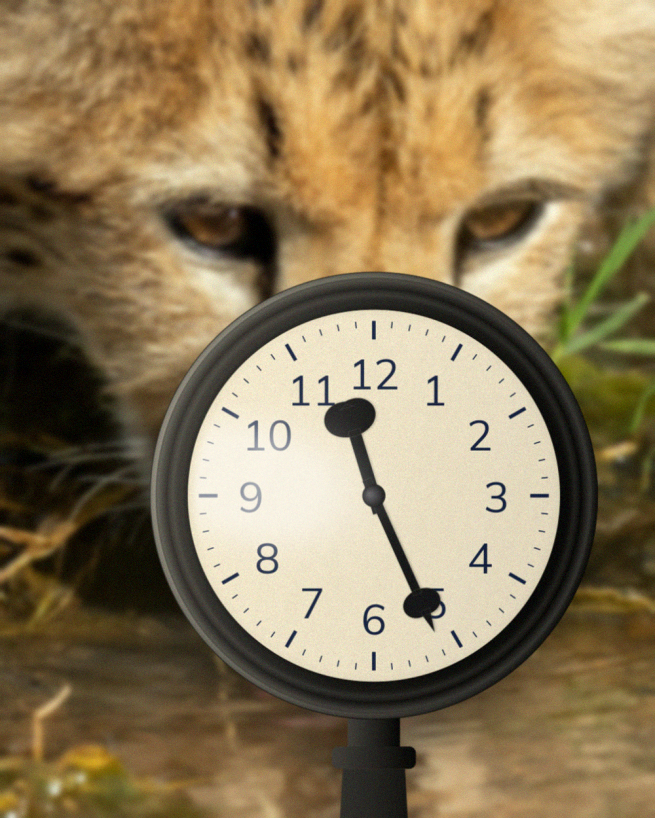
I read 11.26
